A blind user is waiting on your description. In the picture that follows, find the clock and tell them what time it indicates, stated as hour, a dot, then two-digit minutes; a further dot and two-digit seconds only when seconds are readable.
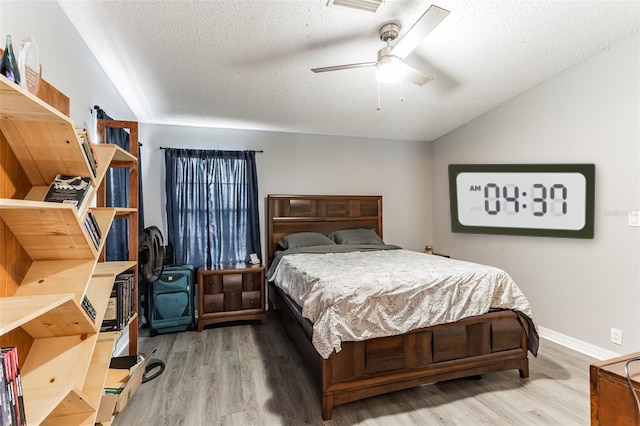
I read 4.37
